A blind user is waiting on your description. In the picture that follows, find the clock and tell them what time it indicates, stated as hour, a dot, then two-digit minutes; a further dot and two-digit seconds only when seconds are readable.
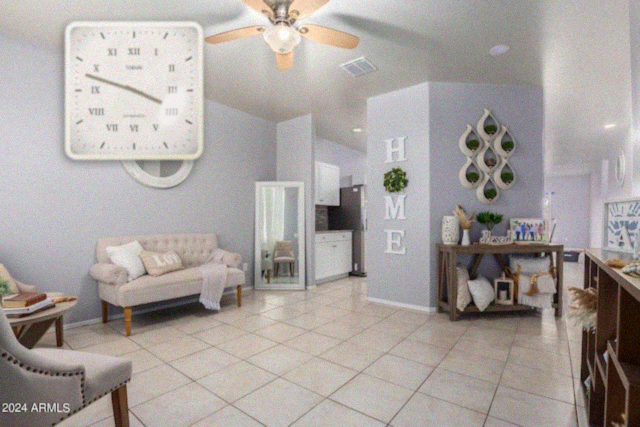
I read 3.48
